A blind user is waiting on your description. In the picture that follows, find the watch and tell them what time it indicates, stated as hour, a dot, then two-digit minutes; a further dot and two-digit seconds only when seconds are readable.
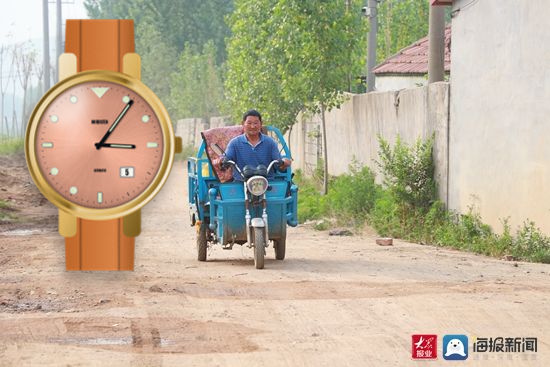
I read 3.06
